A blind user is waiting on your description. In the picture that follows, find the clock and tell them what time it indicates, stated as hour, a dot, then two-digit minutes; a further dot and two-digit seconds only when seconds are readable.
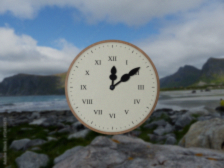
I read 12.09
